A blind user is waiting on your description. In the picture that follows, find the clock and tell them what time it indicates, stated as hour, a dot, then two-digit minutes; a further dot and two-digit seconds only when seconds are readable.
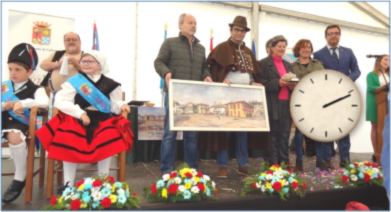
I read 2.11
